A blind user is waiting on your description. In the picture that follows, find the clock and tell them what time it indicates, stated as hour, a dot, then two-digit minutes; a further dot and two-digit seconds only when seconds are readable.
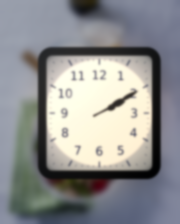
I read 2.10
